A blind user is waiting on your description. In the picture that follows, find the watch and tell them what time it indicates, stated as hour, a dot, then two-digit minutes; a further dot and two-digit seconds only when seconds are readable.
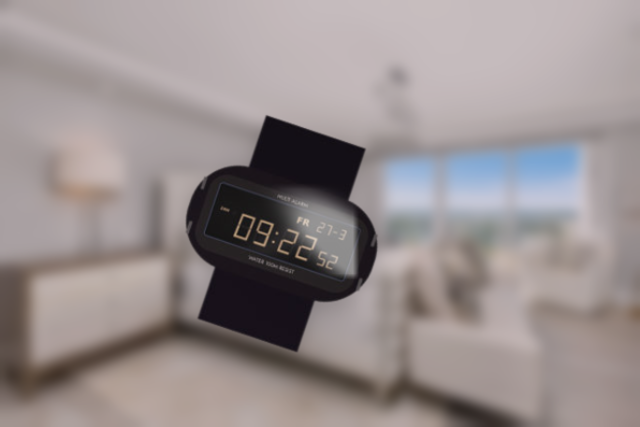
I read 9.22.52
